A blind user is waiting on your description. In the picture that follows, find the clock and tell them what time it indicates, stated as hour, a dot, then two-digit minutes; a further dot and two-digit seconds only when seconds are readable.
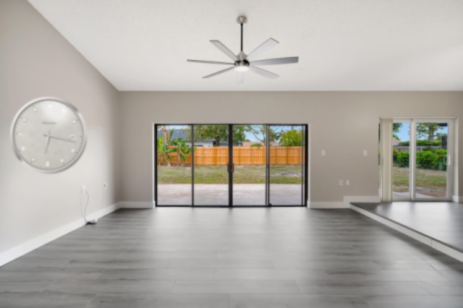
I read 6.17
